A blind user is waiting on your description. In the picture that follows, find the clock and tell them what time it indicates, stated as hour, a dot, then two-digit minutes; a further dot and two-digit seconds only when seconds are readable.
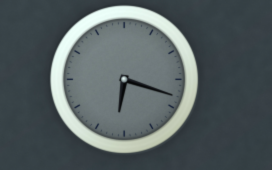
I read 6.18
